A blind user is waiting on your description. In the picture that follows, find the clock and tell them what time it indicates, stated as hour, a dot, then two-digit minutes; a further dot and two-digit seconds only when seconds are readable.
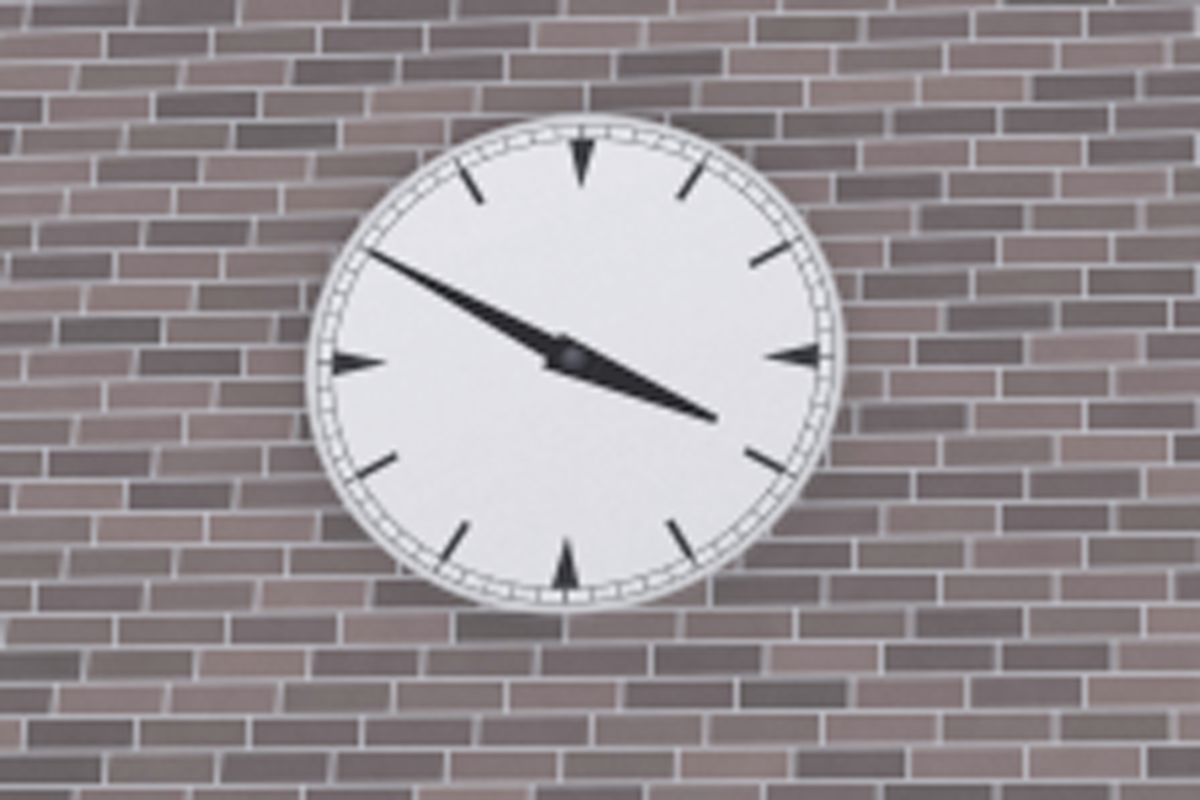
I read 3.50
